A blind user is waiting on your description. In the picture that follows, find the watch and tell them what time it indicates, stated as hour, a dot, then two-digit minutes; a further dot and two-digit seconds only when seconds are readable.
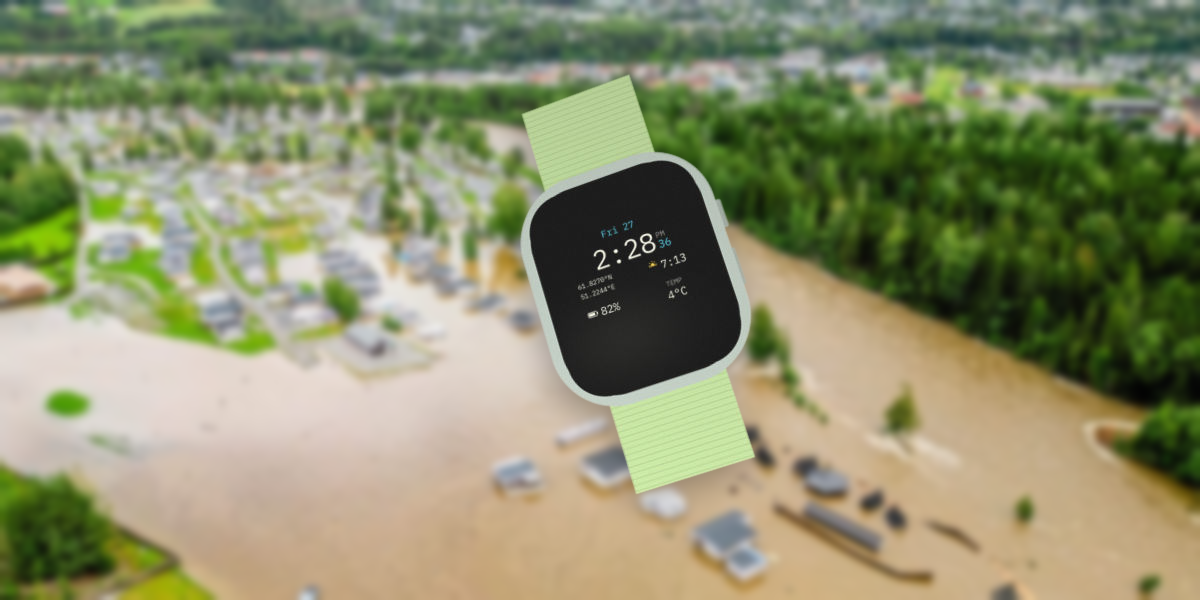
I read 2.28.36
